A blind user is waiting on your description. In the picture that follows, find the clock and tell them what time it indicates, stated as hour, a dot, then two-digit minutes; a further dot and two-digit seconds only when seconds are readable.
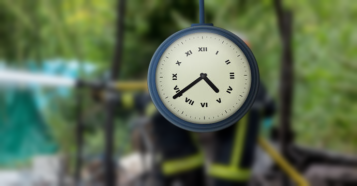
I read 4.39
